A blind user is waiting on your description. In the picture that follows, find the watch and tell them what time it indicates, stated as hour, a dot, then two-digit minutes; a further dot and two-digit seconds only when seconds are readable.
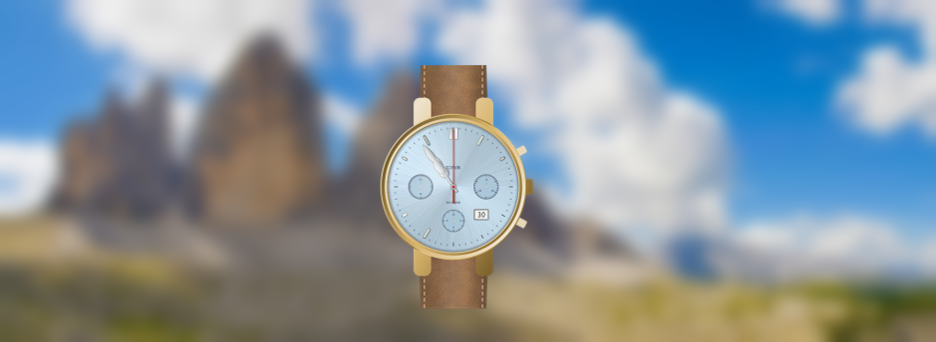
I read 10.54
